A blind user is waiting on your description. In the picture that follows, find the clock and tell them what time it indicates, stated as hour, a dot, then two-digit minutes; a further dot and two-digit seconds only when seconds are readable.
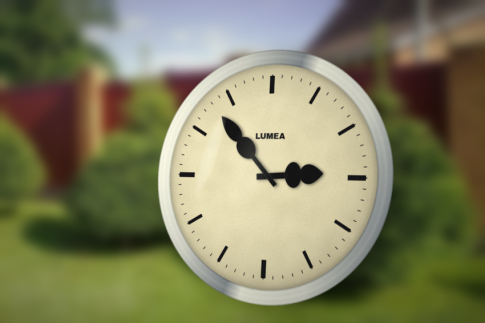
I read 2.53
